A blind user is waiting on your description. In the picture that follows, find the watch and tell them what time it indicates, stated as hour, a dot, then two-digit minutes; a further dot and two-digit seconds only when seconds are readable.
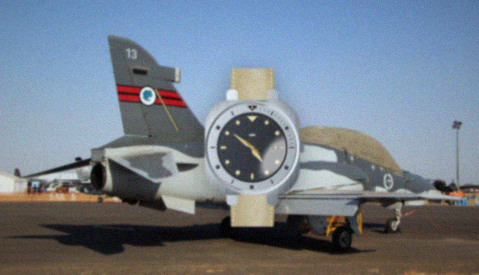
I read 4.51
